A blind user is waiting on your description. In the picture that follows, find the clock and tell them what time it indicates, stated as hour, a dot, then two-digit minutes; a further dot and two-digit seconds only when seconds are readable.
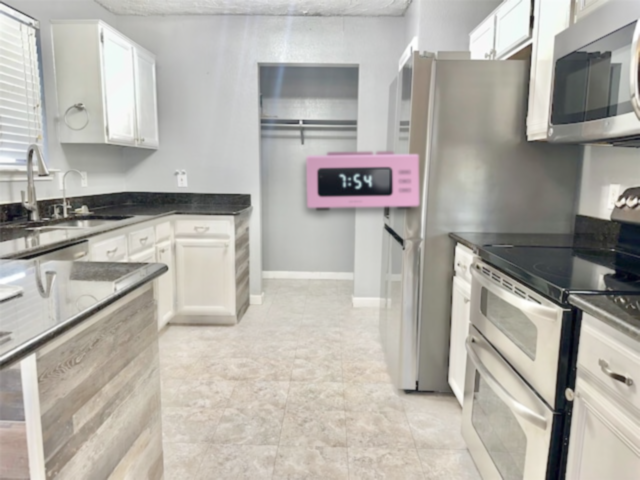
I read 7.54
